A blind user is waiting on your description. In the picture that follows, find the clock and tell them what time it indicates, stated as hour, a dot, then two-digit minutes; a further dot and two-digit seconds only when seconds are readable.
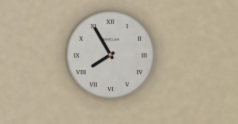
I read 7.55
